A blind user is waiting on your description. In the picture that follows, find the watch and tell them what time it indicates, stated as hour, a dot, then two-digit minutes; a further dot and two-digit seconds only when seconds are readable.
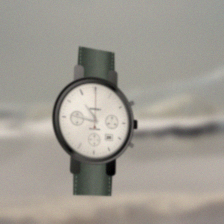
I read 10.46
